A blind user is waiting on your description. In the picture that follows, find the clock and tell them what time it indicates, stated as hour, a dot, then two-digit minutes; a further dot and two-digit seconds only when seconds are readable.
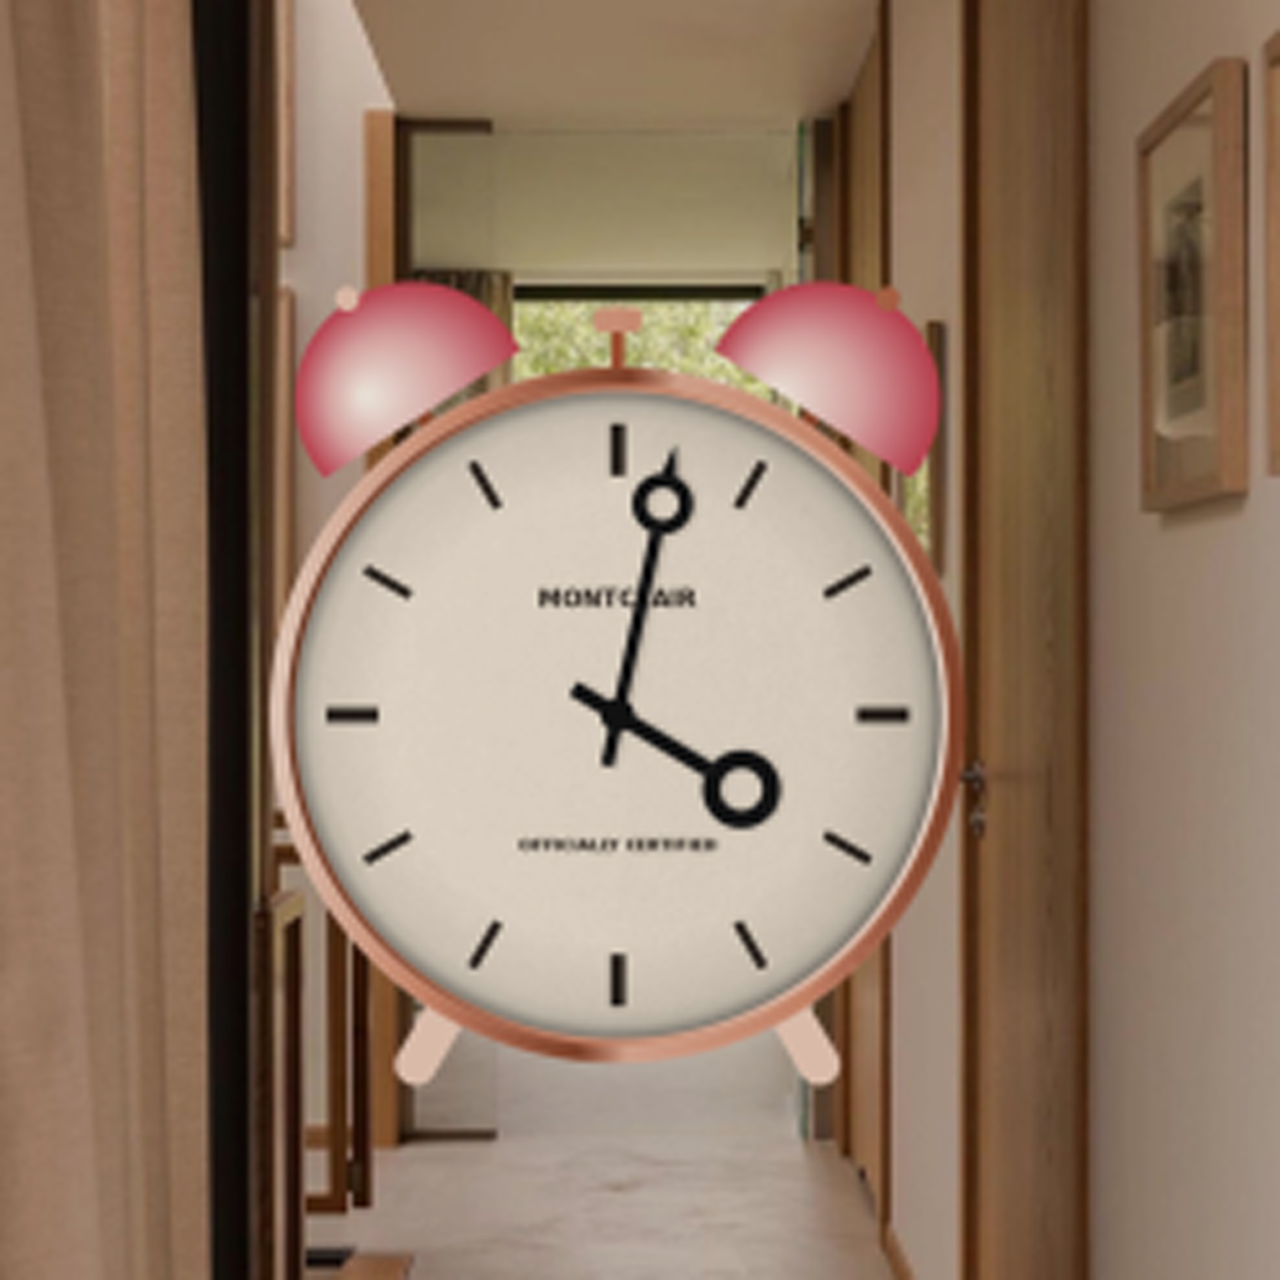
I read 4.02
